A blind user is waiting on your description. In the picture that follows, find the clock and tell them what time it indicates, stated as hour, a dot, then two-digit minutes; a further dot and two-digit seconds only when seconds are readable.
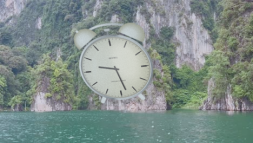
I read 9.28
